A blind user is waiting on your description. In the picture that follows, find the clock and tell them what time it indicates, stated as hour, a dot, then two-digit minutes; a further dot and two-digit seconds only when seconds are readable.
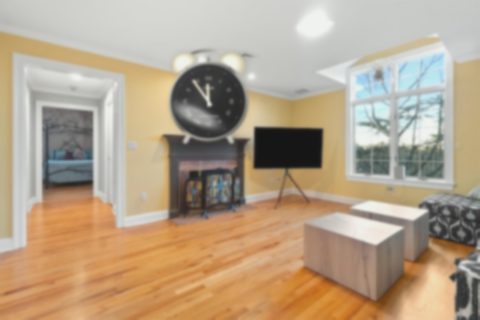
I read 11.54
